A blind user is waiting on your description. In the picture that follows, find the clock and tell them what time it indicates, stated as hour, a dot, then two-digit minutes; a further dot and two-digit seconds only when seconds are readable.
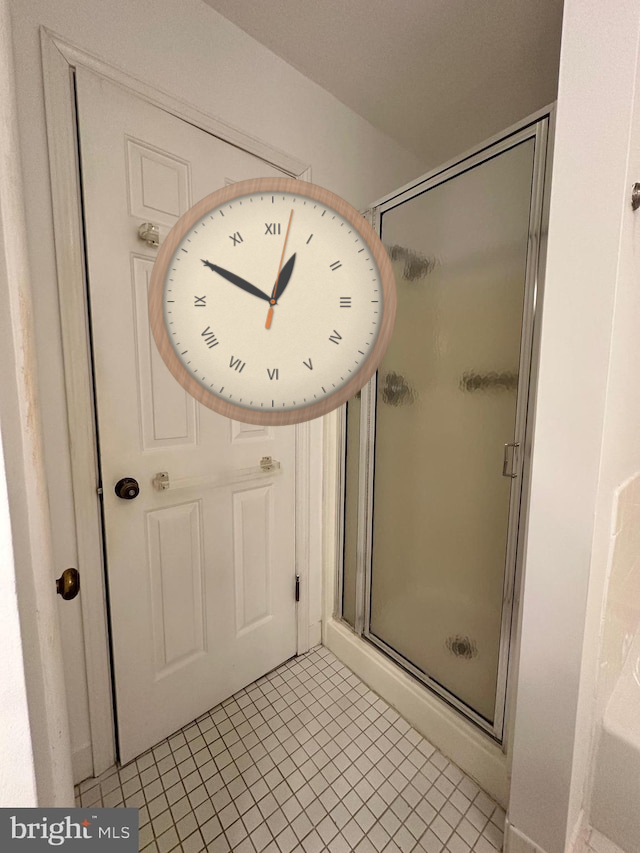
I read 12.50.02
